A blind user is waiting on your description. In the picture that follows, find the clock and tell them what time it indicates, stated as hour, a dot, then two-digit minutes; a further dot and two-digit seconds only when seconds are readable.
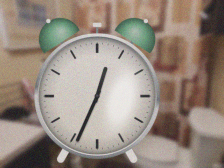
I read 12.34
